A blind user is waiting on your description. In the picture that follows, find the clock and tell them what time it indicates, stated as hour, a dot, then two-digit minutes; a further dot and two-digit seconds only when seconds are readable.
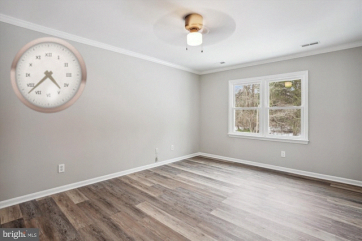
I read 4.38
